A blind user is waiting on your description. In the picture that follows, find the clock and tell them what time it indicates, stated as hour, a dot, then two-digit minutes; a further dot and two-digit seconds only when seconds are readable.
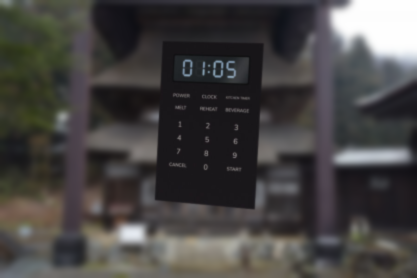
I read 1.05
